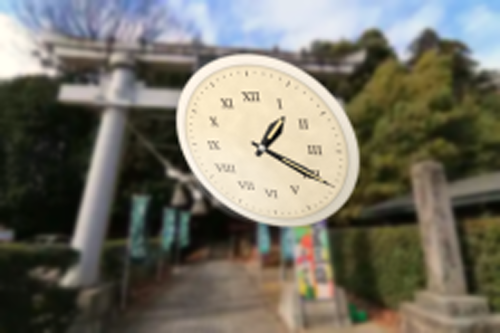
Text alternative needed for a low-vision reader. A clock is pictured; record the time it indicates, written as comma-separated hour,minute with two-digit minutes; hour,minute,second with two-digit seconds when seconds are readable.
1,20
